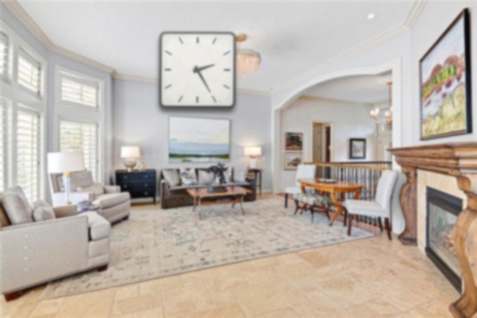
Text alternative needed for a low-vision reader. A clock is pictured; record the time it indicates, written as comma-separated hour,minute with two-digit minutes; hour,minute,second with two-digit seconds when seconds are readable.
2,25
